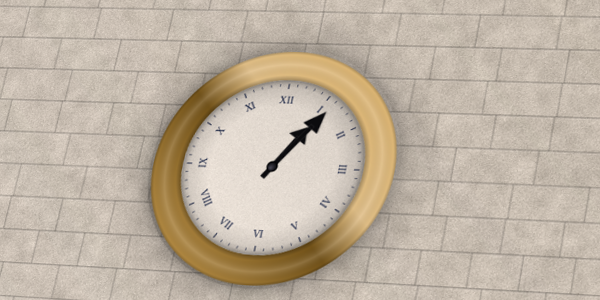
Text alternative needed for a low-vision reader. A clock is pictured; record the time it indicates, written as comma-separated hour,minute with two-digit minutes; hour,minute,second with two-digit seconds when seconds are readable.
1,06
